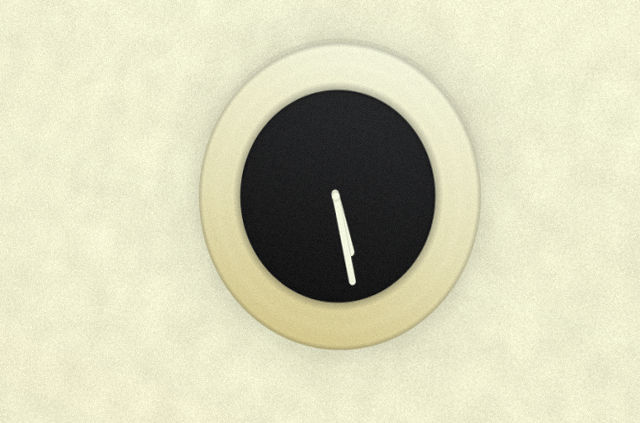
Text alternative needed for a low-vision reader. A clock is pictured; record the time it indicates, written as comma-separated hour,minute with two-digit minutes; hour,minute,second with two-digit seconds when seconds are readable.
5,28
